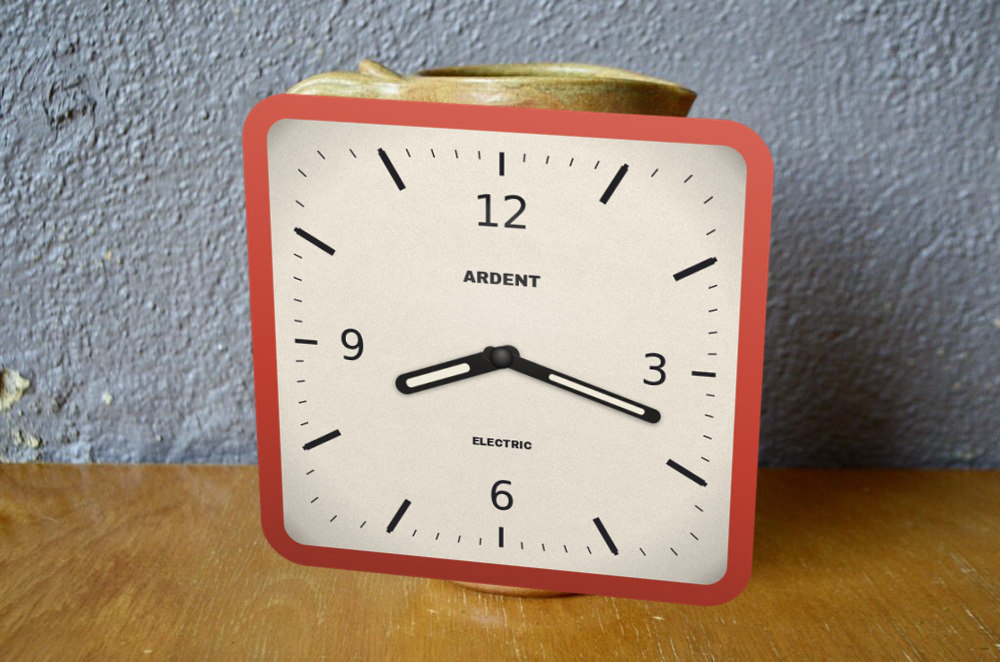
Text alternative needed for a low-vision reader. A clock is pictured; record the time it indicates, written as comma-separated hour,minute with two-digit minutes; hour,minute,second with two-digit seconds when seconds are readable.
8,18
